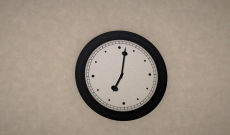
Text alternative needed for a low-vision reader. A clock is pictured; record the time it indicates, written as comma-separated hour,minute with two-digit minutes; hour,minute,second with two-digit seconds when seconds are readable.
7,02
